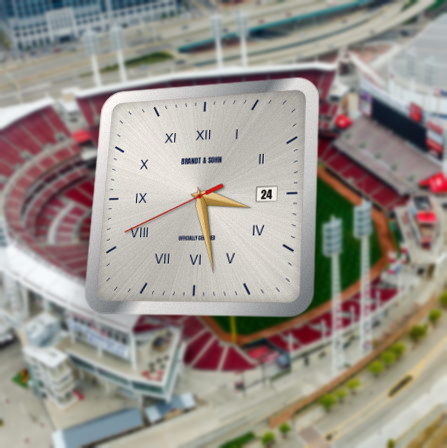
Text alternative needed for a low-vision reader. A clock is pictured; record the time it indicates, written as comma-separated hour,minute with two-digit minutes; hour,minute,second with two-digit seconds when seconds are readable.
3,27,41
